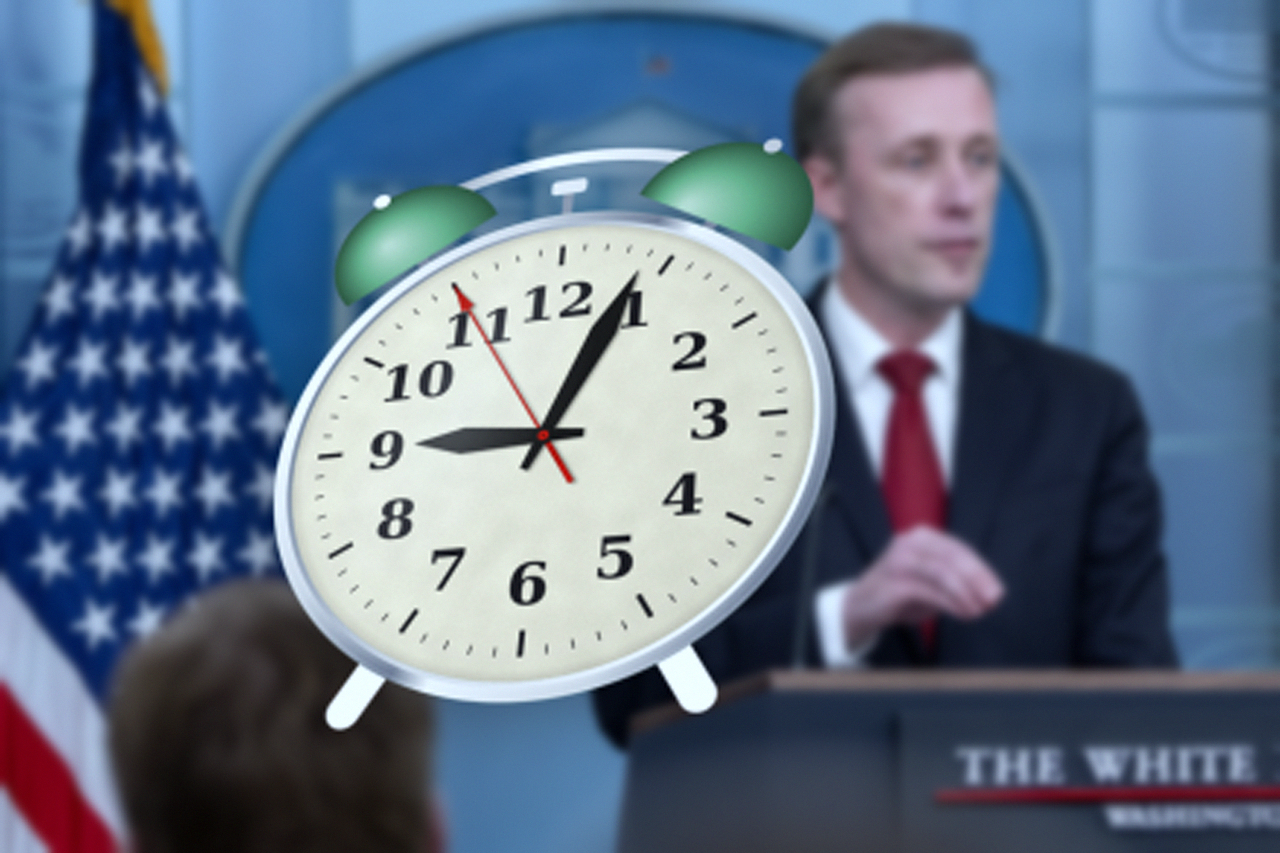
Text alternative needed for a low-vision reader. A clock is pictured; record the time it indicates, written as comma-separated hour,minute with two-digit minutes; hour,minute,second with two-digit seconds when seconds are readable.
9,03,55
